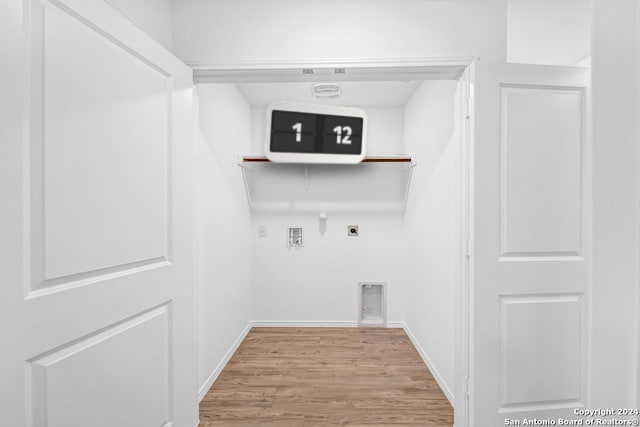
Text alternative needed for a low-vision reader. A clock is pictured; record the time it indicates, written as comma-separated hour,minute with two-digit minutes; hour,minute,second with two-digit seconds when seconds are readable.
1,12
